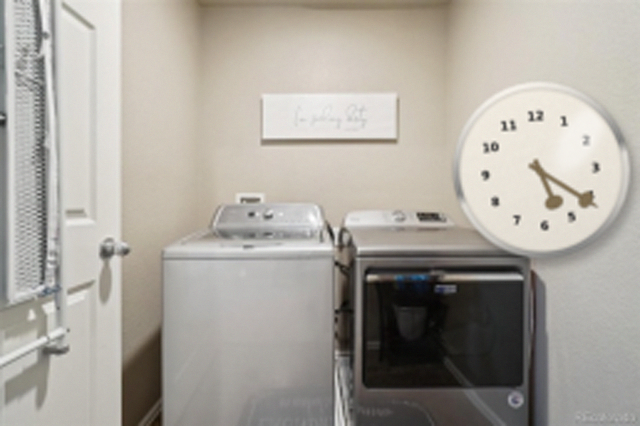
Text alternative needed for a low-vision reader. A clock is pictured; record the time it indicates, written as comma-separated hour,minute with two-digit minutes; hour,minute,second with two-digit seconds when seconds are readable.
5,21
